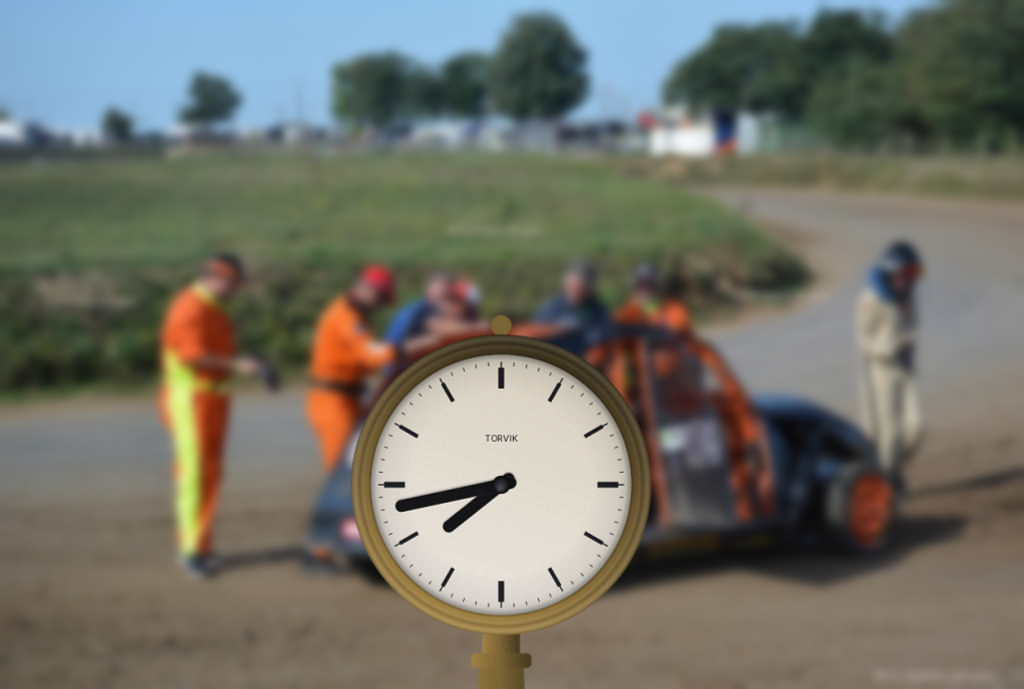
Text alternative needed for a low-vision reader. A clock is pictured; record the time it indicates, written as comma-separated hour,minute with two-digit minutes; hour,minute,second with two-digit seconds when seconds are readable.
7,43
